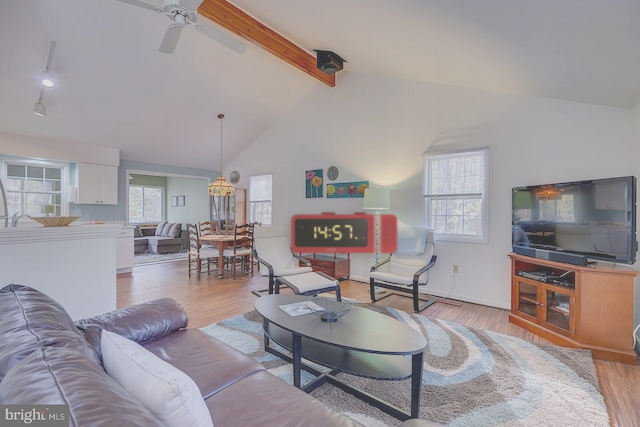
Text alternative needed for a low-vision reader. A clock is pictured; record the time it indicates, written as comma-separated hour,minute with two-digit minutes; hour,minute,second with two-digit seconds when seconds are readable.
14,57
